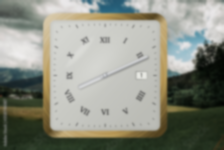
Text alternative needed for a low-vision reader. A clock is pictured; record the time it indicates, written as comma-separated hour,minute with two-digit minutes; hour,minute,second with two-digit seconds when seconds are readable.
8,11
